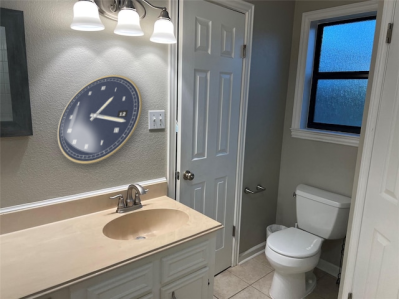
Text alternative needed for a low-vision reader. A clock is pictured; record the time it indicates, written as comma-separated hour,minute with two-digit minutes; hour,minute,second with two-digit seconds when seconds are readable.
1,17
